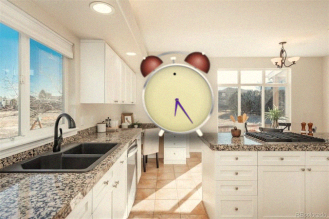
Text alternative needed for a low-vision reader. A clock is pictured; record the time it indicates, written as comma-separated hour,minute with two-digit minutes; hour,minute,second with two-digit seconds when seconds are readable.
6,25
